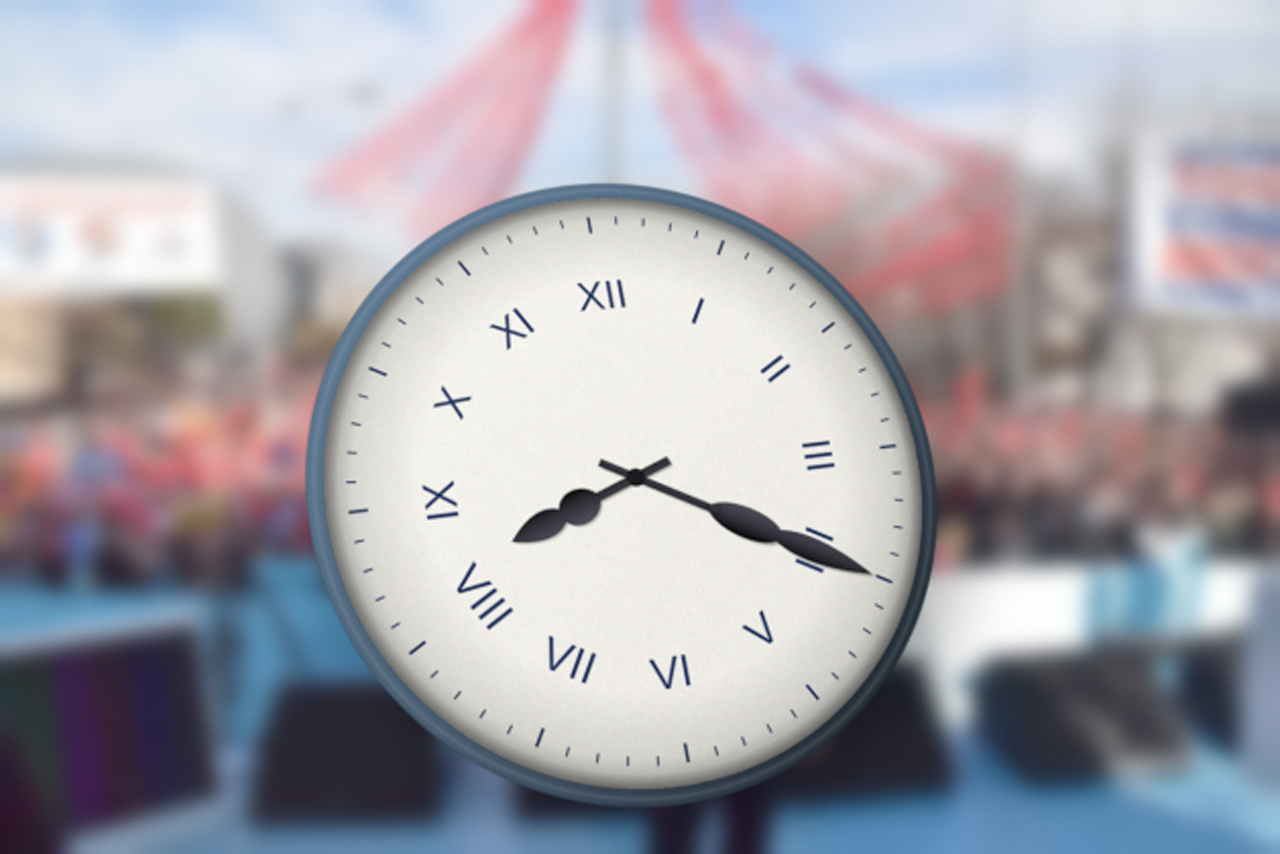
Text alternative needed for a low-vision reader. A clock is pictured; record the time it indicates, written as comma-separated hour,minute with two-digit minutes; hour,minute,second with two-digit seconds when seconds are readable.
8,20
